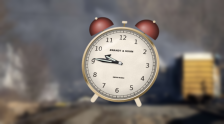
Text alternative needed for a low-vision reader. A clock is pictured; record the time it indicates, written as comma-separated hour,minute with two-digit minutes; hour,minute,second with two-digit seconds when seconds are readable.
9,46
